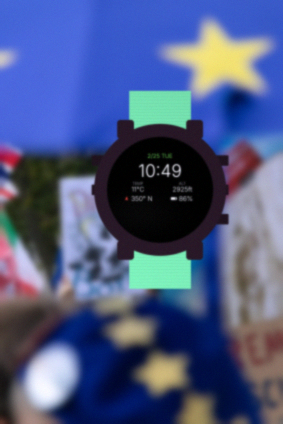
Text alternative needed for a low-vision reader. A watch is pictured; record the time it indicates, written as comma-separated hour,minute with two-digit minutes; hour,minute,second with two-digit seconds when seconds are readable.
10,49
